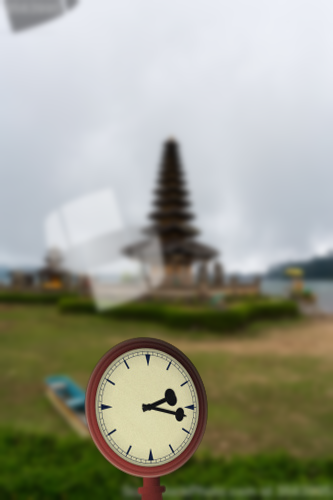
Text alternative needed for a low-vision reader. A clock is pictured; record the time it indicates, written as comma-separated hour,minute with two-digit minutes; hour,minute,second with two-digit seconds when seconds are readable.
2,17
